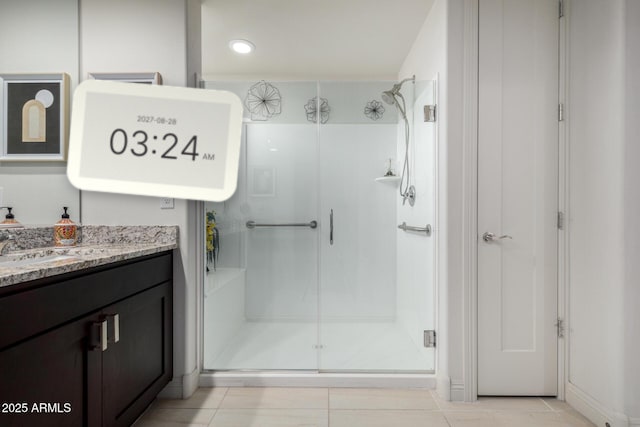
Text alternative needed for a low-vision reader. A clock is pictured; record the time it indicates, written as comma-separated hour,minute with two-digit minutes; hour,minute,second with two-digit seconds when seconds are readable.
3,24
